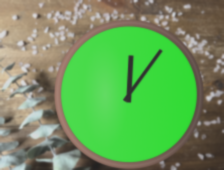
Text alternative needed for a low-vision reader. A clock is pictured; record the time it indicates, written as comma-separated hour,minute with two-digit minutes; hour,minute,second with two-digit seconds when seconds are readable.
12,06
